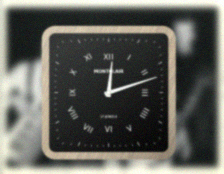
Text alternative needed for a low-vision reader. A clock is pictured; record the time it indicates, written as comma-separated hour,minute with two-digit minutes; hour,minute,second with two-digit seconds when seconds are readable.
12,12
